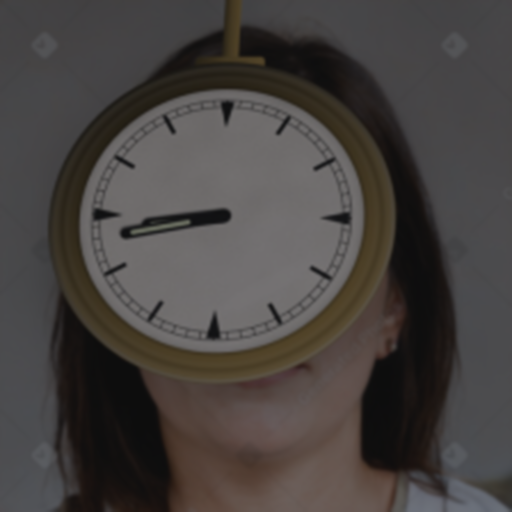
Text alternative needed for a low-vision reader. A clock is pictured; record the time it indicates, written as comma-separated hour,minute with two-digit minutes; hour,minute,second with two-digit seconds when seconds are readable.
8,43
